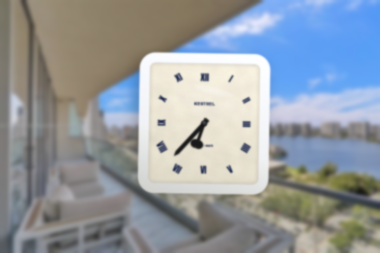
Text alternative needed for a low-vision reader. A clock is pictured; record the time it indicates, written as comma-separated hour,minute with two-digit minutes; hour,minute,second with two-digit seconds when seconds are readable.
6,37
